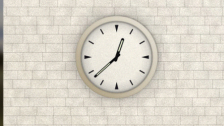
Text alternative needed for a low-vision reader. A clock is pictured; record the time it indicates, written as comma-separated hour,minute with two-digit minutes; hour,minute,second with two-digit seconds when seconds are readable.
12,38
